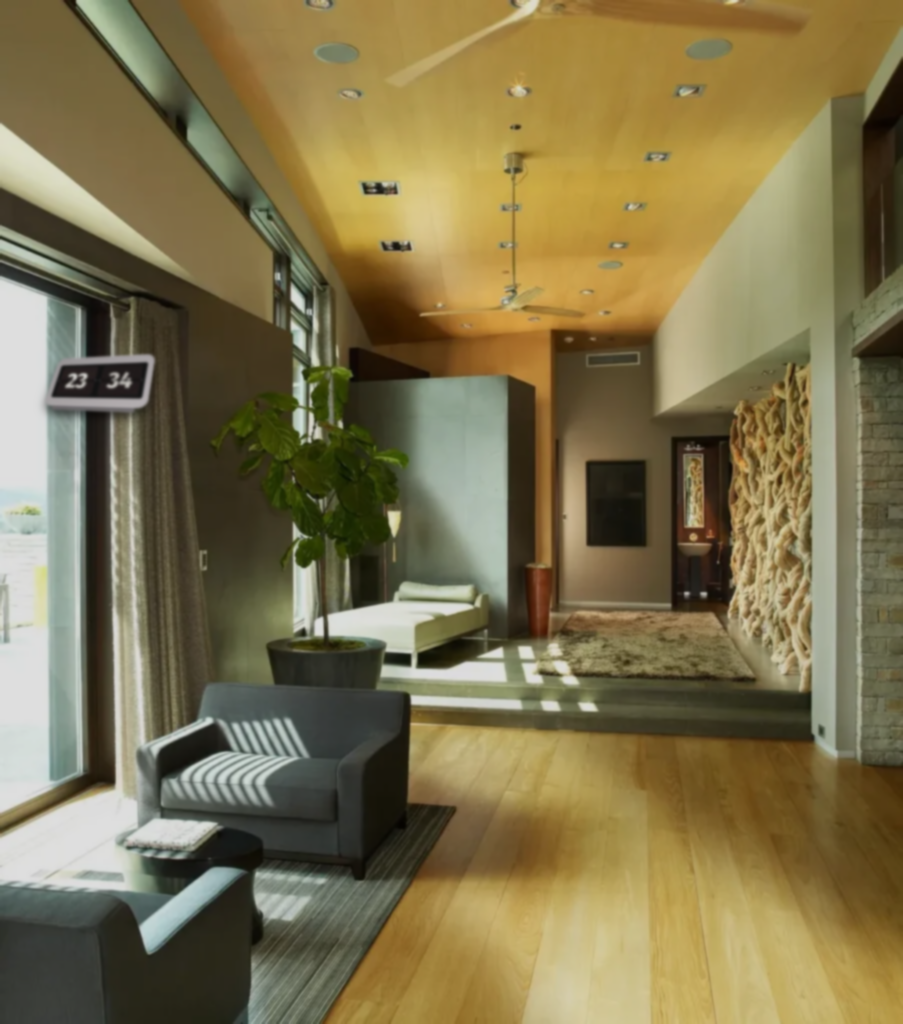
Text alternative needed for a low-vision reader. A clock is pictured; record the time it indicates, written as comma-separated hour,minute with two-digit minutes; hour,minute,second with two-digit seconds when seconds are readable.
23,34
